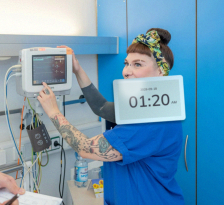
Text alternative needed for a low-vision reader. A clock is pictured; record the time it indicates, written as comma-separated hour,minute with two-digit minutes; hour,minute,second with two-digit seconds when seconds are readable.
1,20
